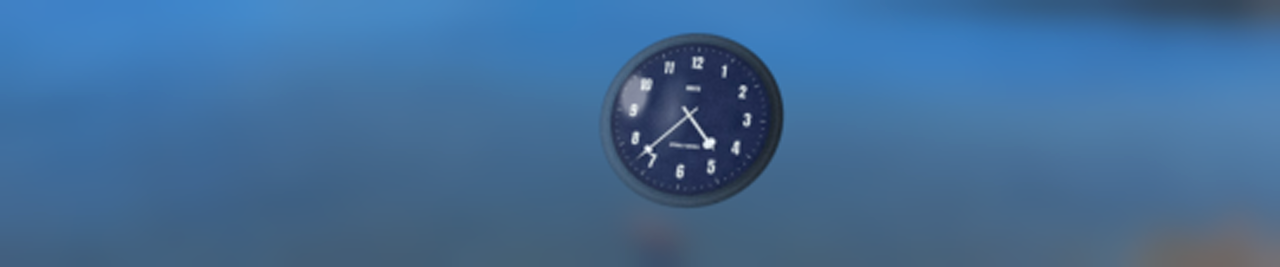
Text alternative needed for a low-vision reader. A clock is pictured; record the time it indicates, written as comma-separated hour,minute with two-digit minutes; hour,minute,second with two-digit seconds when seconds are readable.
4,37
